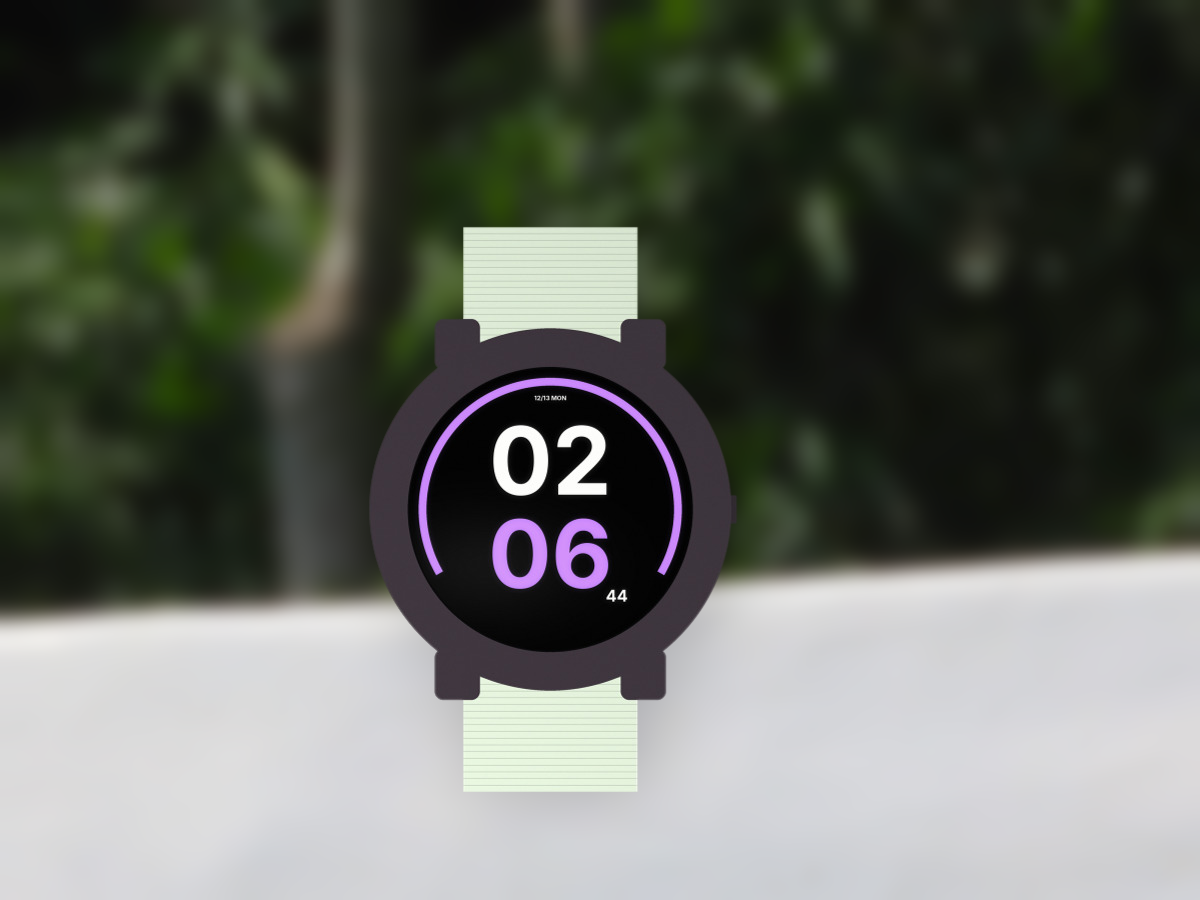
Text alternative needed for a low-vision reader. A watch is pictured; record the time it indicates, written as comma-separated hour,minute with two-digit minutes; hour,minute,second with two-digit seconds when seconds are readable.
2,06,44
